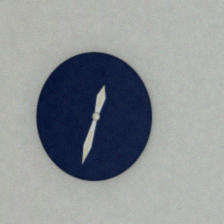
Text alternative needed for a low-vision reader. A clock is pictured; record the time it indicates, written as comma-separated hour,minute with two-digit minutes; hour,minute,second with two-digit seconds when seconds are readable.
12,33
